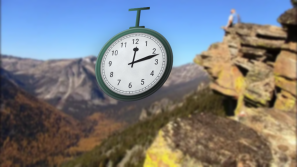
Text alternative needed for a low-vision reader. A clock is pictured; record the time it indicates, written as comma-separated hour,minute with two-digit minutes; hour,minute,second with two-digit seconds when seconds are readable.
12,12
